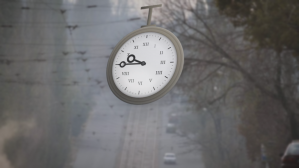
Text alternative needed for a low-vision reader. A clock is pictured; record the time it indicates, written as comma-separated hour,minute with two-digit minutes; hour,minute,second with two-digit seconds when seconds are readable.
9,45
